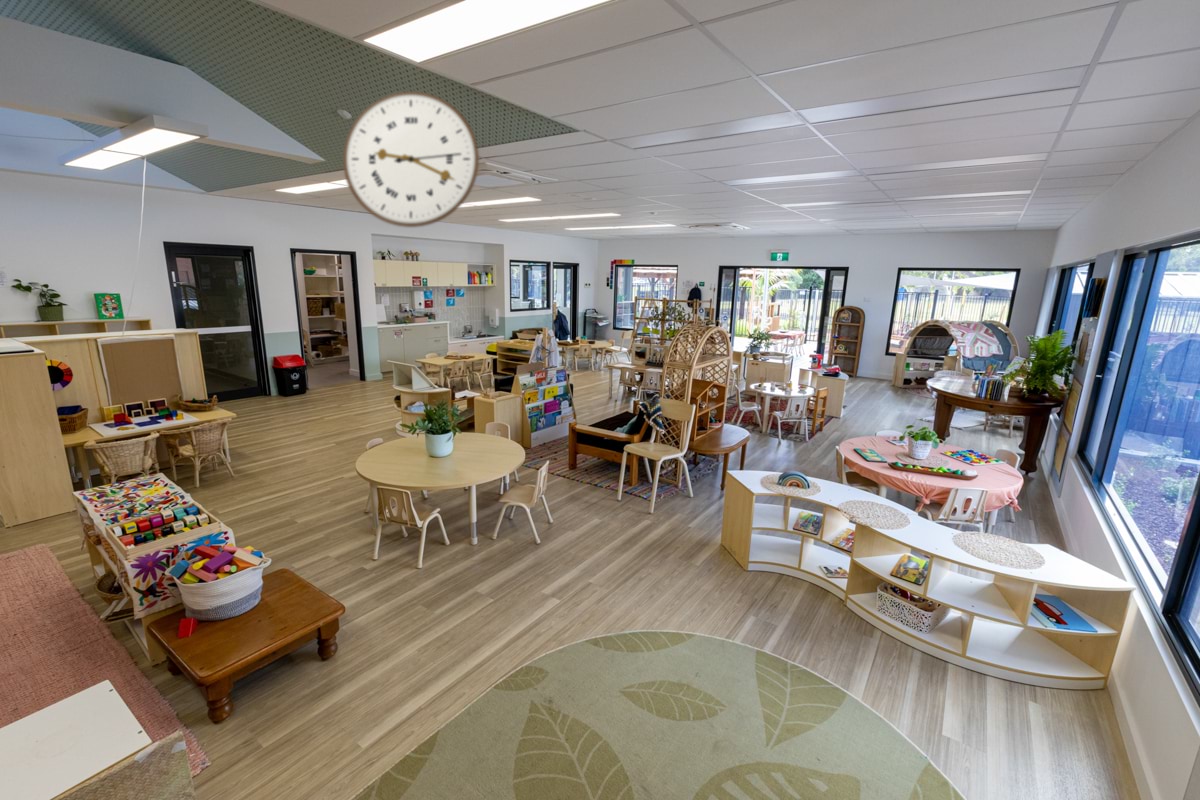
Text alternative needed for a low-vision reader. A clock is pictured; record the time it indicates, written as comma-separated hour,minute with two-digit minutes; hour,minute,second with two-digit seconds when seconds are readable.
9,19,14
